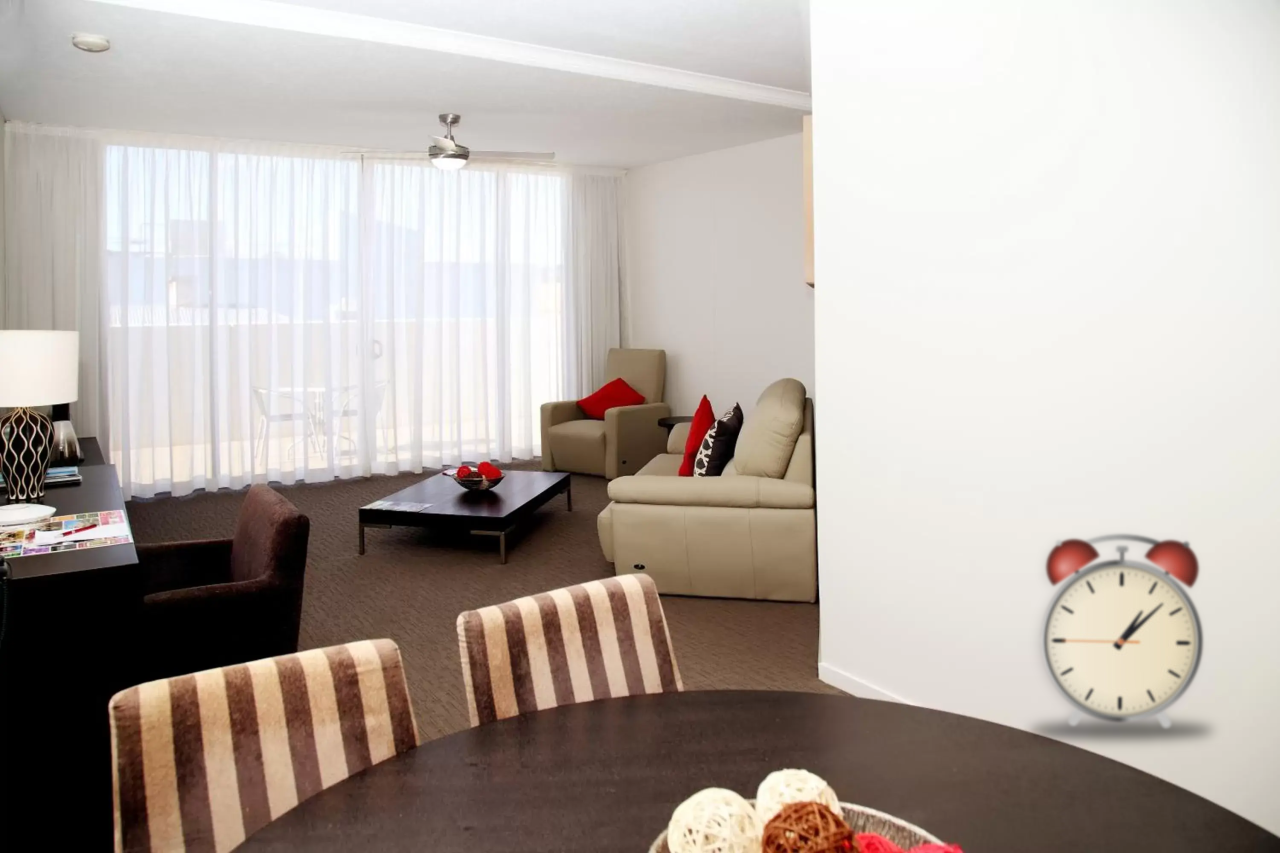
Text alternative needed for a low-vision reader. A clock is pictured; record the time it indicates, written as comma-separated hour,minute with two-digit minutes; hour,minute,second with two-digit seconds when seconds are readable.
1,07,45
